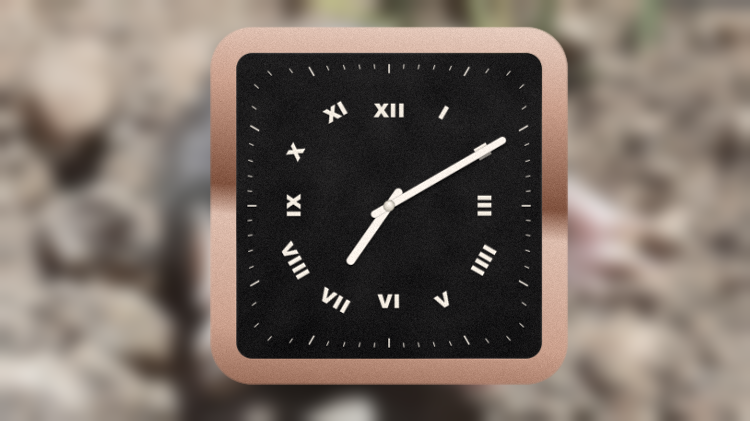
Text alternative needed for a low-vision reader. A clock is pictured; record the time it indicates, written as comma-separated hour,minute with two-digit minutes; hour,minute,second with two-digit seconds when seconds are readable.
7,10
